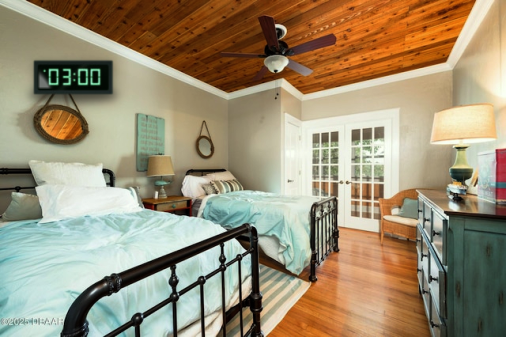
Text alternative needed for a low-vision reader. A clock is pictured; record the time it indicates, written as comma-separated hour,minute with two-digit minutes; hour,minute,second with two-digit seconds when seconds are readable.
3,00
